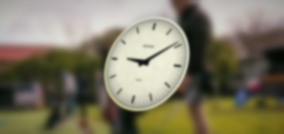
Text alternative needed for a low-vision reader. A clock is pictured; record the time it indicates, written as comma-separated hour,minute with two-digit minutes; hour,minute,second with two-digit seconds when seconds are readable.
9,09
